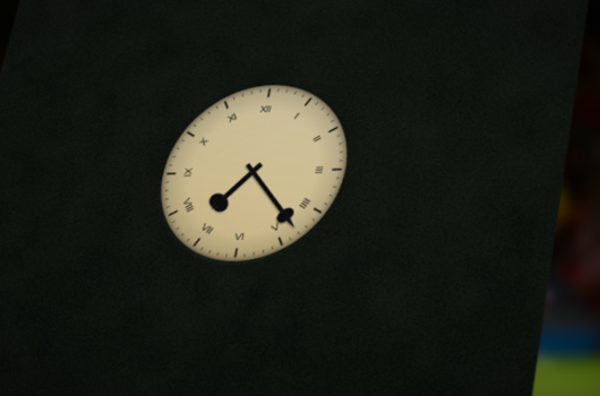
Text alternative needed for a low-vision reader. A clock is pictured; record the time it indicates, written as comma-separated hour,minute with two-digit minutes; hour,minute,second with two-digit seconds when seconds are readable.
7,23
